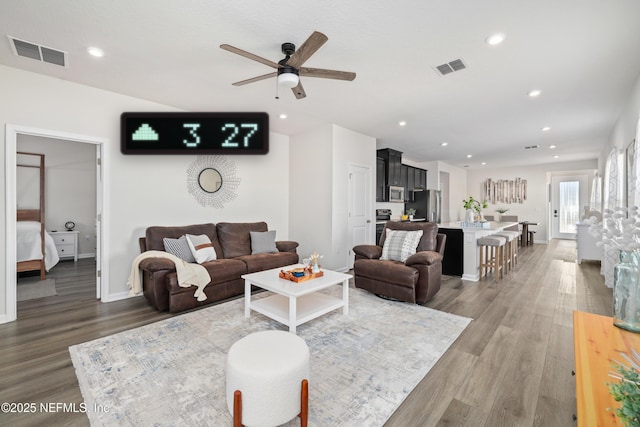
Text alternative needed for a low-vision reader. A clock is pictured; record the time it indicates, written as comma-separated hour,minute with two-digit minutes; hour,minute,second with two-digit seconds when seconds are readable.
3,27
